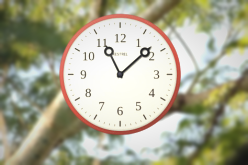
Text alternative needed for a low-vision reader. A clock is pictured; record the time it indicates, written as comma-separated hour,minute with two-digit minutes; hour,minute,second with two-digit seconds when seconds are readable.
11,08
